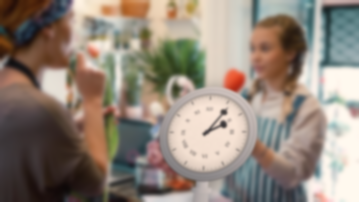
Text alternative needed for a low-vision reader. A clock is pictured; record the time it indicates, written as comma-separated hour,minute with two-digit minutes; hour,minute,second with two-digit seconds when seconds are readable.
2,06
